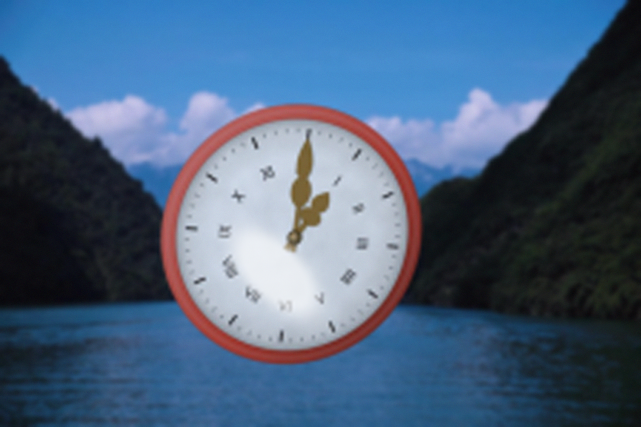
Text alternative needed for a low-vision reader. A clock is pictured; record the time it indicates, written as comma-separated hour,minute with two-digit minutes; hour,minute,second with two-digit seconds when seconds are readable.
1,00
